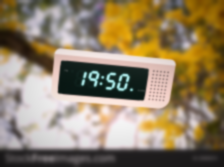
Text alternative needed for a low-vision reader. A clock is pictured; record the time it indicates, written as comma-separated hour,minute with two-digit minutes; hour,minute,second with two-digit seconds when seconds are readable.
19,50
